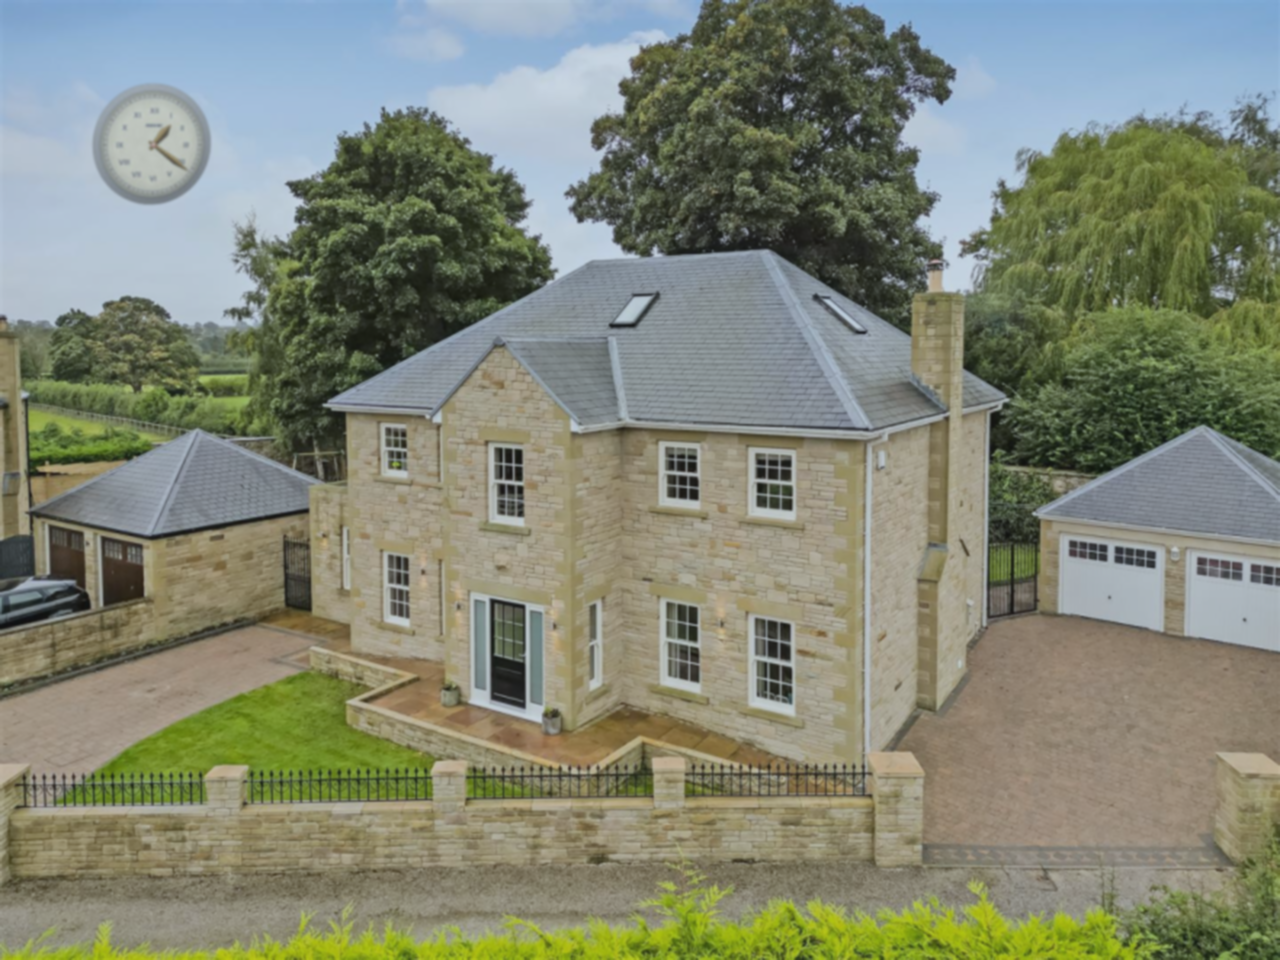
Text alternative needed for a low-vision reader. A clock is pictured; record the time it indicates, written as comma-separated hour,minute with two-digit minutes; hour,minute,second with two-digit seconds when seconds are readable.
1,21
